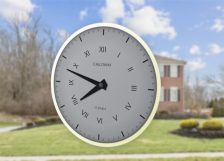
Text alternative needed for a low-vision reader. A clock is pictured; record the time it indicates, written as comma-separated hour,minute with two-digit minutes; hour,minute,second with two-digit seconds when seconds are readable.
7,48
